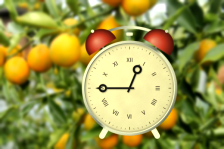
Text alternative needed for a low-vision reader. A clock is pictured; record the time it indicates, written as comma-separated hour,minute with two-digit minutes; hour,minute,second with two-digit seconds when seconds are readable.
12,45
